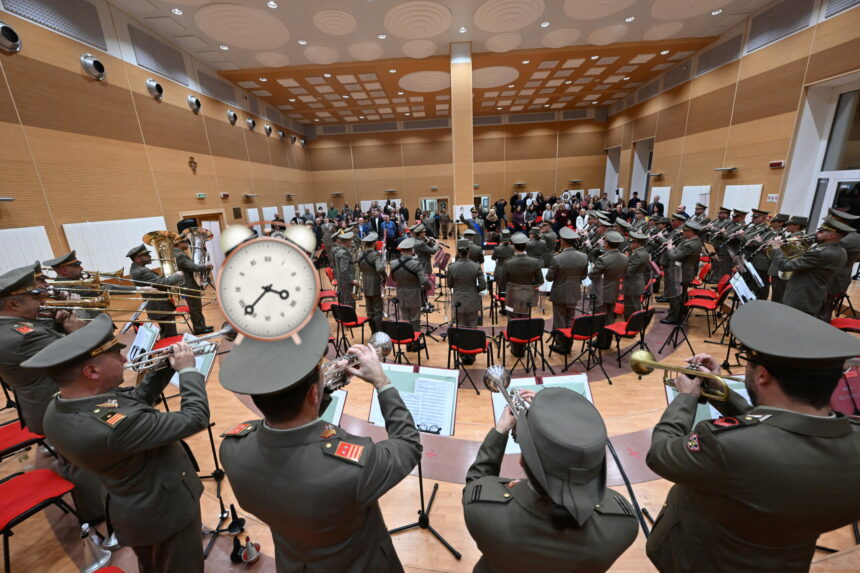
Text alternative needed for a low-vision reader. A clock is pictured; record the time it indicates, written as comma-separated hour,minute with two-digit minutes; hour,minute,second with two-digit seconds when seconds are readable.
3,37
